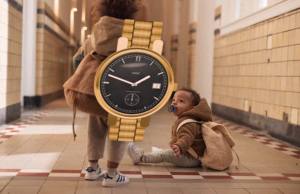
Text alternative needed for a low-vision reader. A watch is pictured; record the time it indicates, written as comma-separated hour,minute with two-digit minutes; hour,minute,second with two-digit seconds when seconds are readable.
1,48
